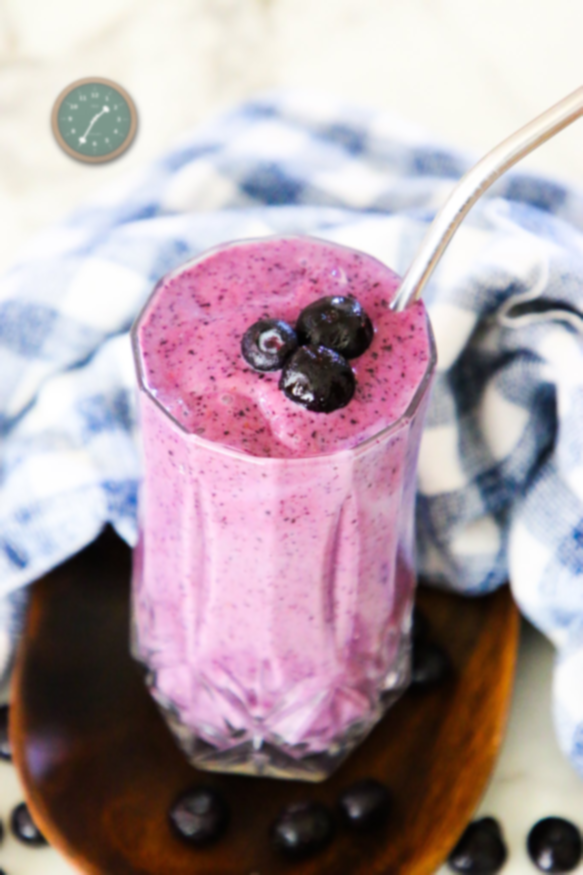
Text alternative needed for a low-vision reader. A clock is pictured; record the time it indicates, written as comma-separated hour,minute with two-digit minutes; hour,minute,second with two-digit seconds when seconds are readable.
1,35
